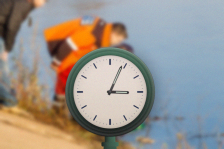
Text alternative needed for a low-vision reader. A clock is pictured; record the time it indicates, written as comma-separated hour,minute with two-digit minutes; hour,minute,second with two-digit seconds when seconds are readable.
3,04
